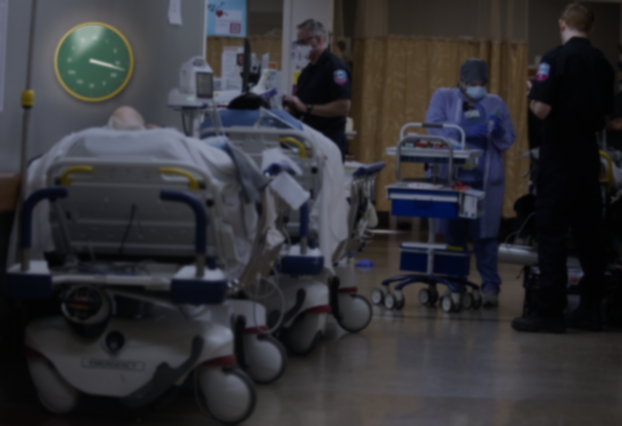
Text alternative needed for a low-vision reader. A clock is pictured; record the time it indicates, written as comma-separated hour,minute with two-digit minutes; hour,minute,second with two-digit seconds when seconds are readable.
3,17
